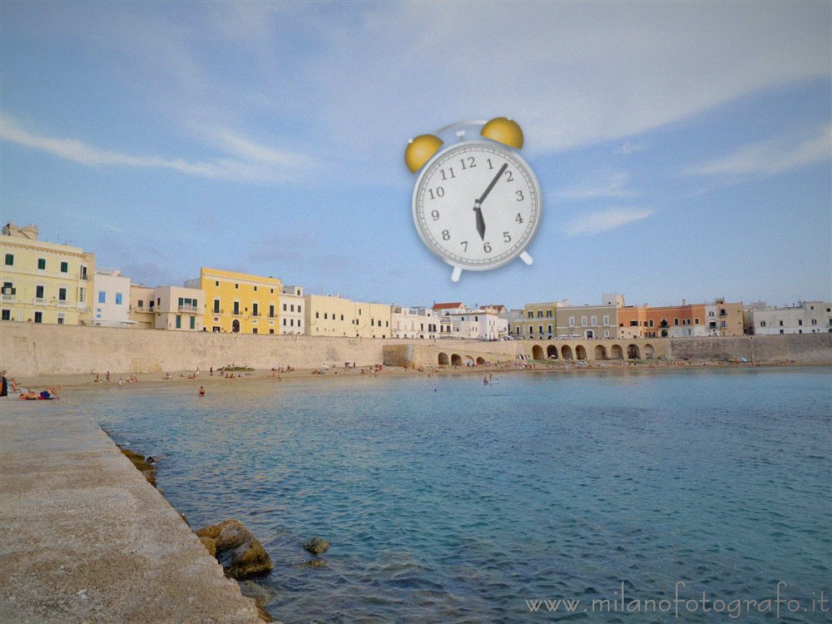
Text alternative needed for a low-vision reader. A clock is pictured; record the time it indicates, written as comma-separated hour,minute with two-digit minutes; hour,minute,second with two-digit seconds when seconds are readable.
6,08
